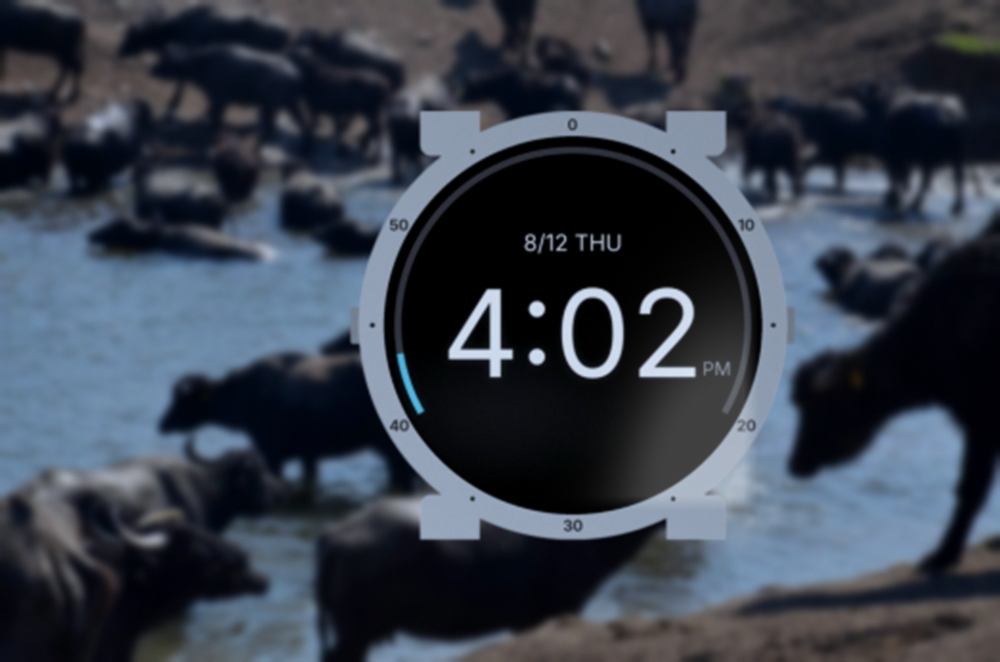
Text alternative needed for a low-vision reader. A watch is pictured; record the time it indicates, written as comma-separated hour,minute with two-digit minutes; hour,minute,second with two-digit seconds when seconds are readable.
4,02
